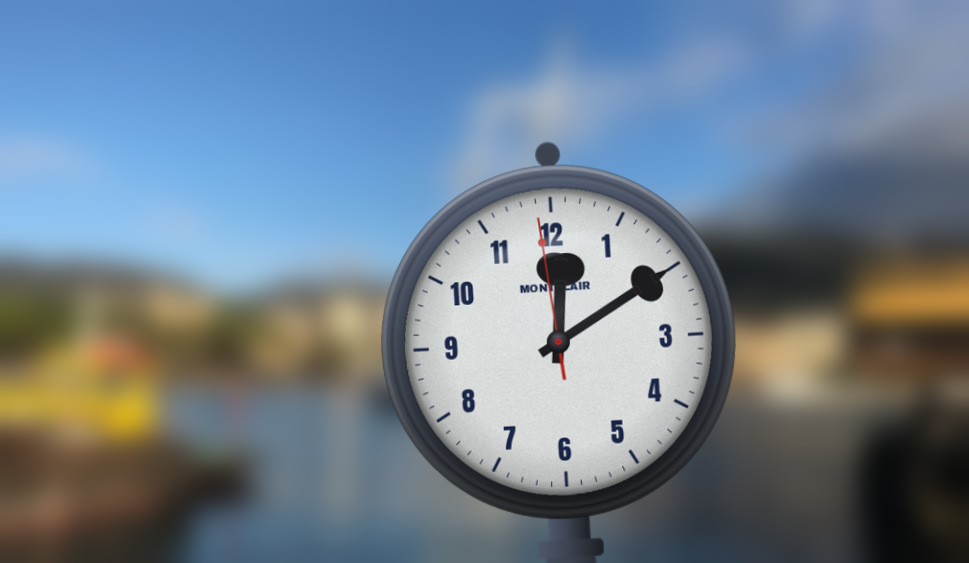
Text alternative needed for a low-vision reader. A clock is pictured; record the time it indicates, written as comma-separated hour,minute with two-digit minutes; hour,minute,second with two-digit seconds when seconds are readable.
12,09,59
